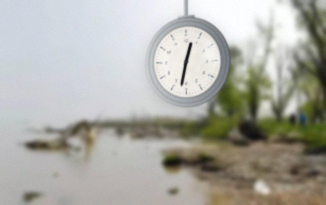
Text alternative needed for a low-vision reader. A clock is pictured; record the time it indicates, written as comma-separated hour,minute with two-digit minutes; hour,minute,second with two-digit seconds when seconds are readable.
12,32
